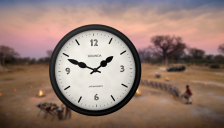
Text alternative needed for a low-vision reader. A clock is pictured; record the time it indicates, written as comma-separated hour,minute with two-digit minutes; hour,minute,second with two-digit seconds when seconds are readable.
1,49
